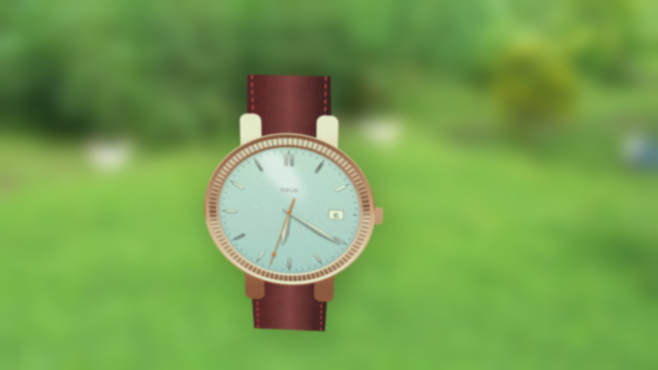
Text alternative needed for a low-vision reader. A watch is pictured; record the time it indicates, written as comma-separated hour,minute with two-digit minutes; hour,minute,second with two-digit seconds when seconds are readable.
6,20,33
